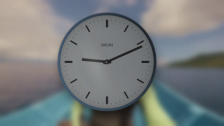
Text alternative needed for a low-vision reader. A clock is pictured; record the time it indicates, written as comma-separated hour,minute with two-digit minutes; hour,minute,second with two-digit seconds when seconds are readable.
9,11
